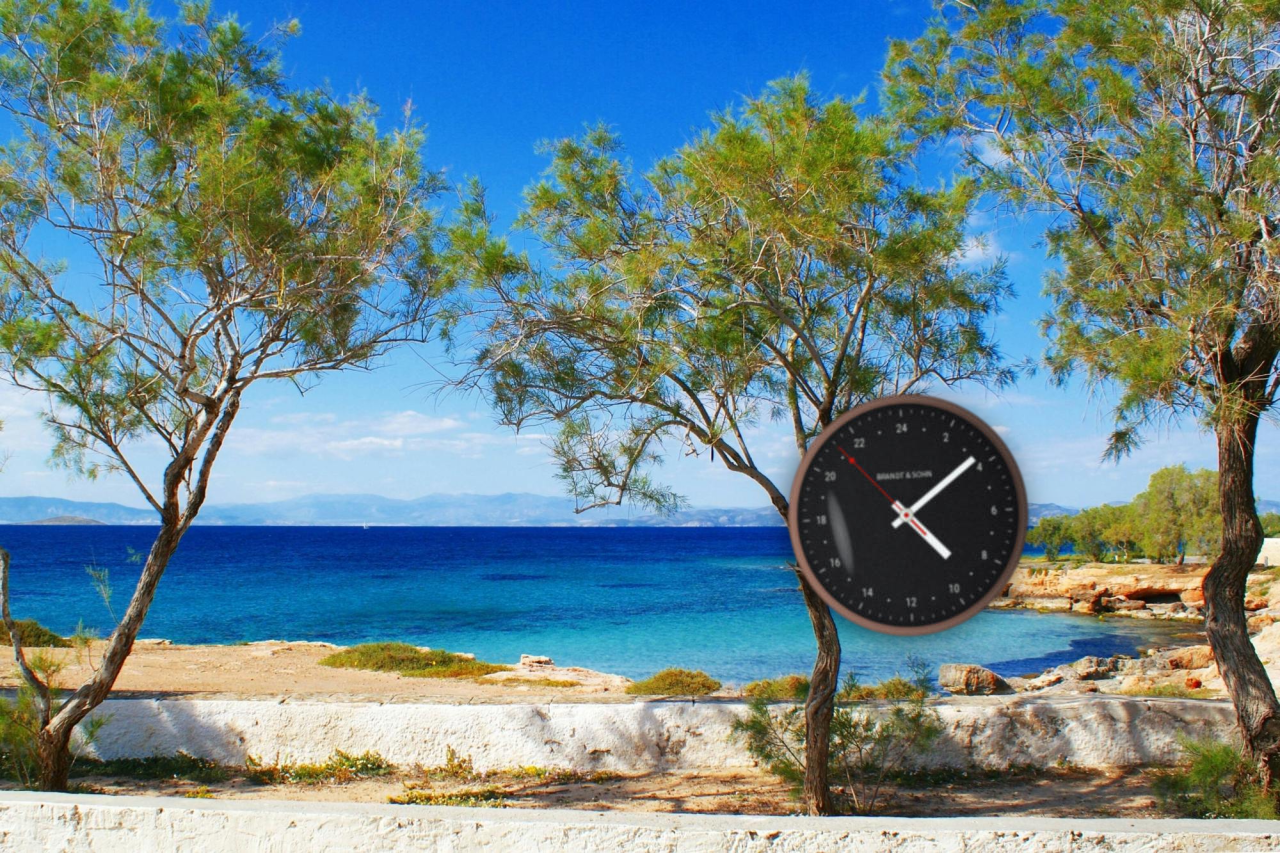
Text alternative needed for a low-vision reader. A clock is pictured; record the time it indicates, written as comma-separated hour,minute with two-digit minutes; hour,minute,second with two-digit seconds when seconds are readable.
9,08,53
